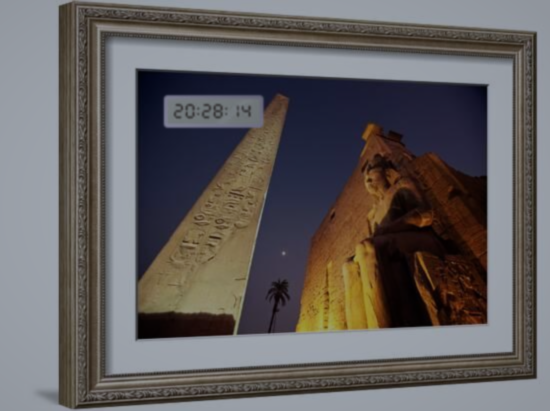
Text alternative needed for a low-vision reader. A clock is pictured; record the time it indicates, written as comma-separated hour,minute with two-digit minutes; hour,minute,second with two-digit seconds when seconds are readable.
20,28,14
